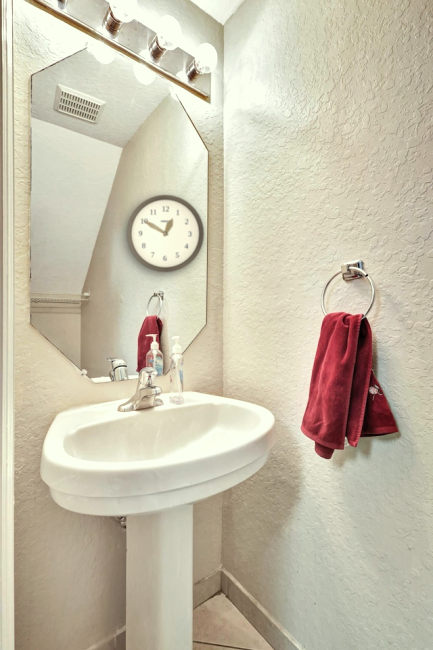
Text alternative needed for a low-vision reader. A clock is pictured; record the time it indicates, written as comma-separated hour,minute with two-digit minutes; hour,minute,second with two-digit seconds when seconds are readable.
12,50
